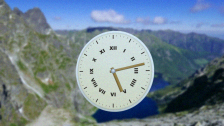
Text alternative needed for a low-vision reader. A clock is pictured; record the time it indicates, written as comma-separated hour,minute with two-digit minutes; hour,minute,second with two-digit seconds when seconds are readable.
5,13
